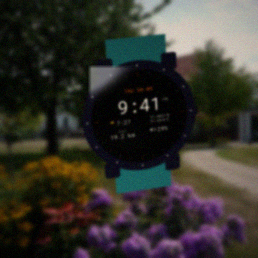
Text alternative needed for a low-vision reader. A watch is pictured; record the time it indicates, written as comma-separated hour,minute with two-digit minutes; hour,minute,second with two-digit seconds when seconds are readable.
9,41
